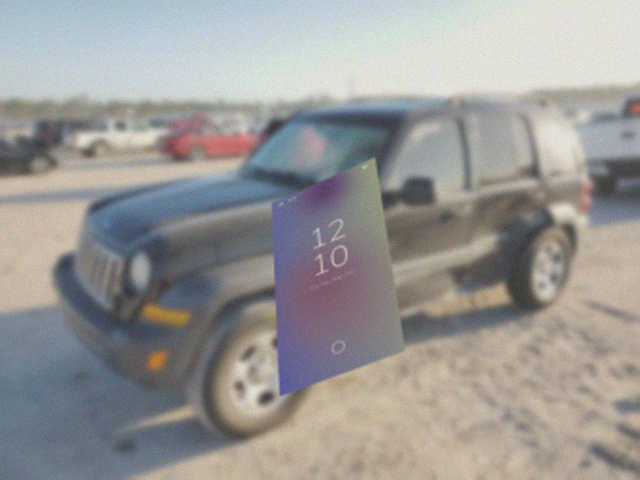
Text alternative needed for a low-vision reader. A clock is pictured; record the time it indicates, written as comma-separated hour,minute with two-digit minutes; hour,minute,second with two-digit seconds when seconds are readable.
12,10
